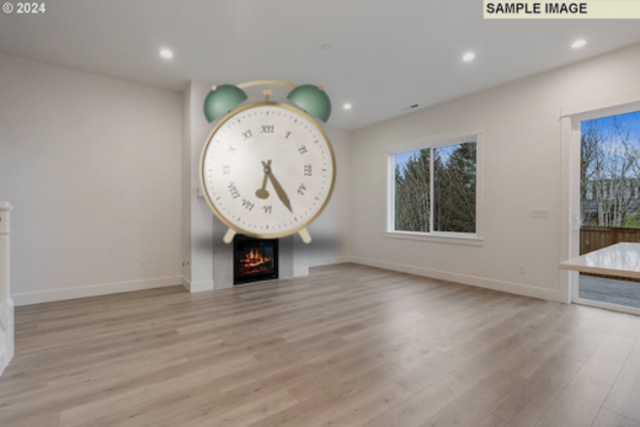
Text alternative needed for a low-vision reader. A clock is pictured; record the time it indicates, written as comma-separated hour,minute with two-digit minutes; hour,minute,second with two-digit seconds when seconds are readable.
6,25
